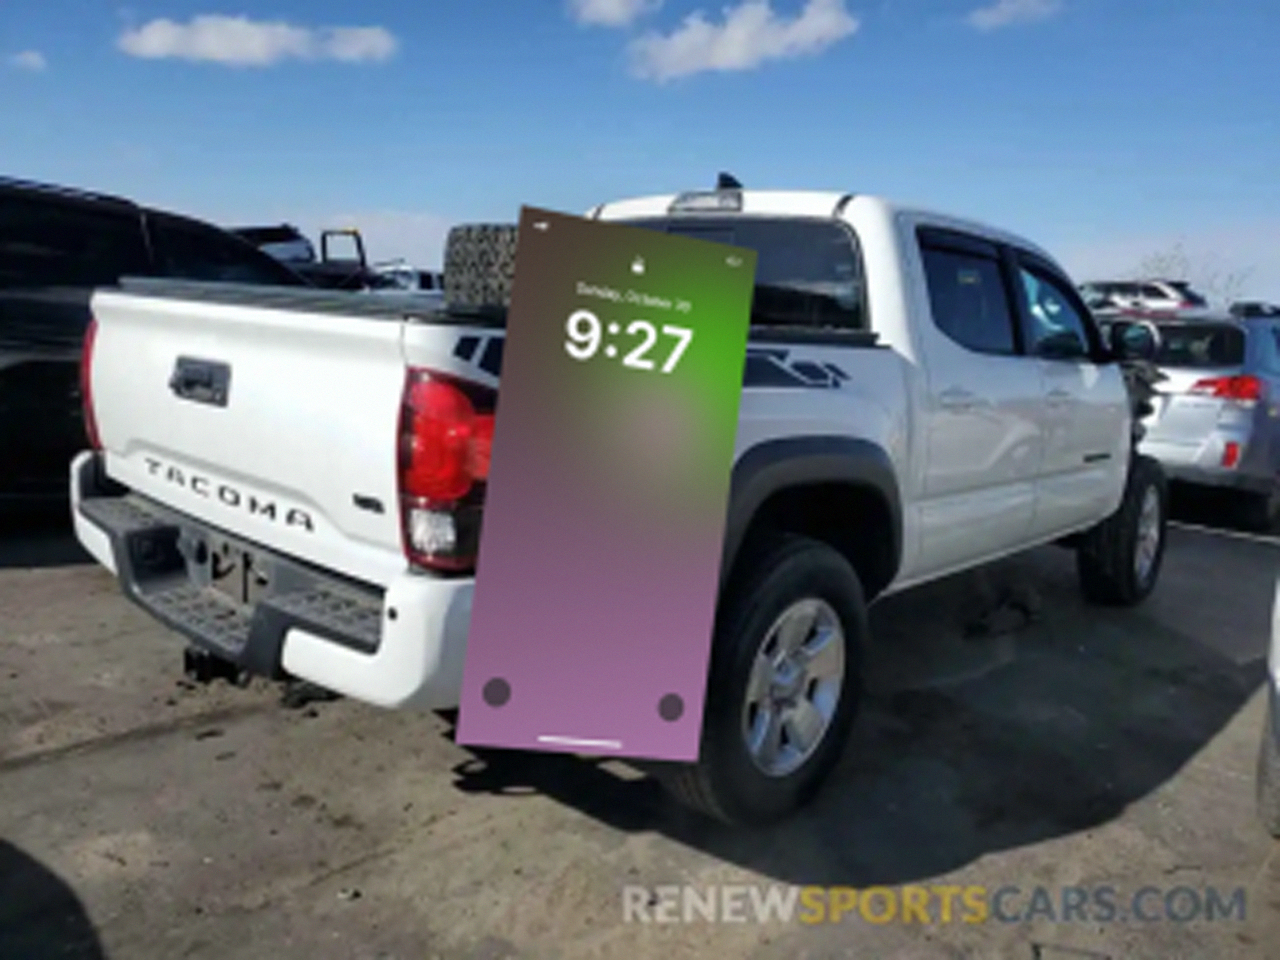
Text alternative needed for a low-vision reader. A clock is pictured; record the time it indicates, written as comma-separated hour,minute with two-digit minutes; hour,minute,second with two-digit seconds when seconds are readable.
9,27
